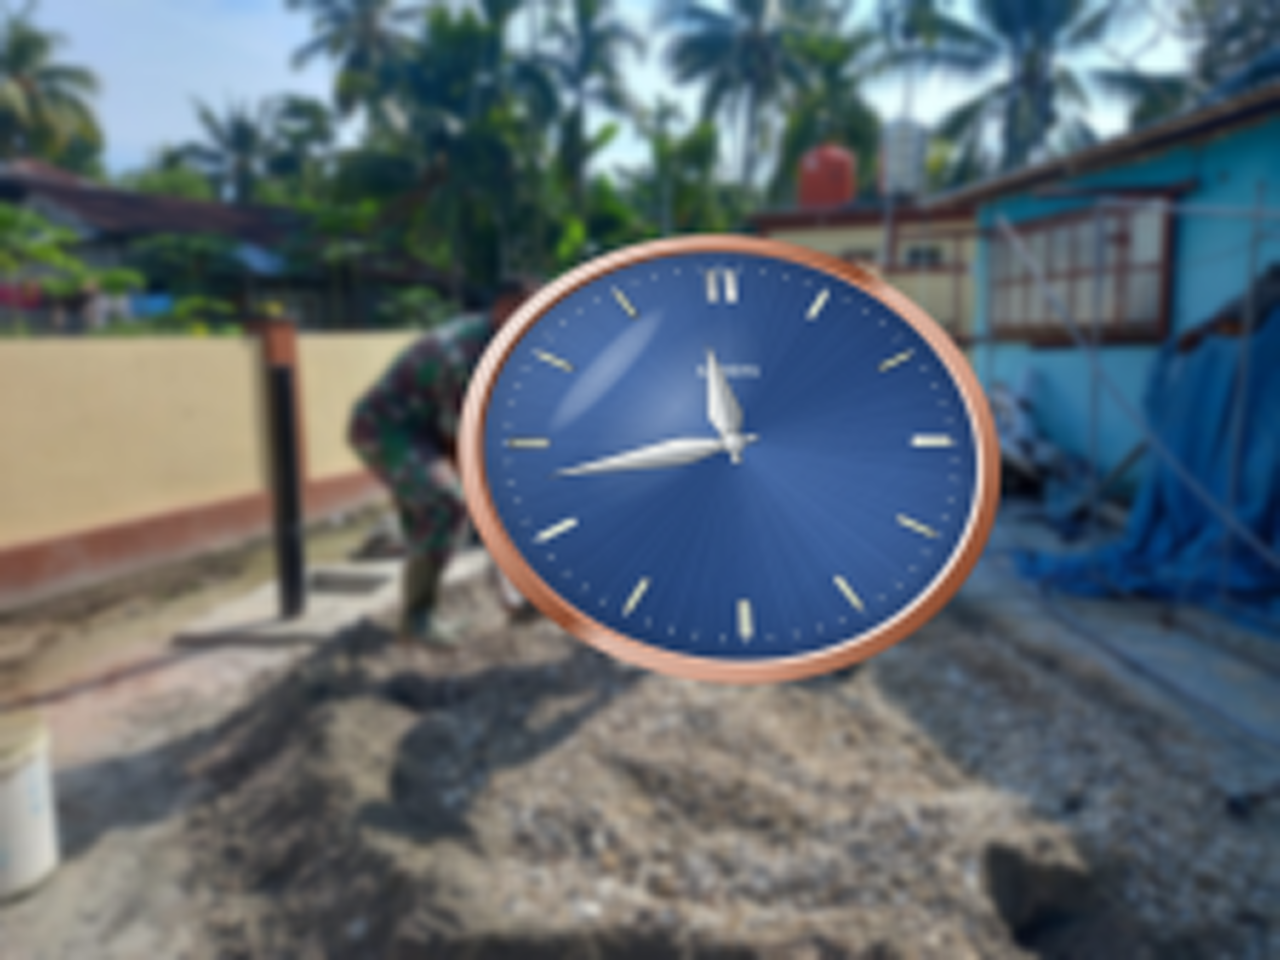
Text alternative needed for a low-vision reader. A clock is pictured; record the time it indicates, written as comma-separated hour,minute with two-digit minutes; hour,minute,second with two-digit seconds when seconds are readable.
11,43
